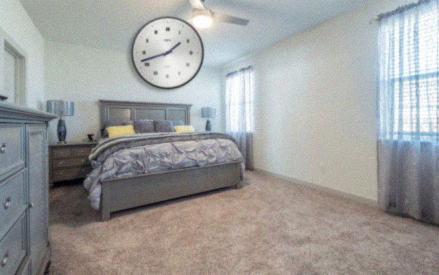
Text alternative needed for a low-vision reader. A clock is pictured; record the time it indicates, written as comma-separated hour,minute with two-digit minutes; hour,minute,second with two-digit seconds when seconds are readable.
1,42
